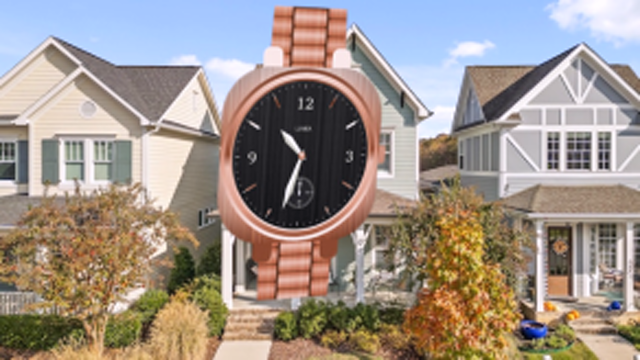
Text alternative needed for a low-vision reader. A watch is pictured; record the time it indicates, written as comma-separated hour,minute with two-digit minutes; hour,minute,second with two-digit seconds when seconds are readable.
10,33
